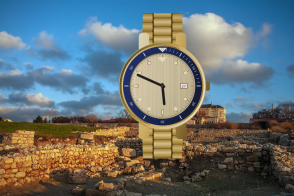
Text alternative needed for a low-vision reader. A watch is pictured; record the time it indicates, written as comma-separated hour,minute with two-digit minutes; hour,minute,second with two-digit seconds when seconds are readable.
5,49
